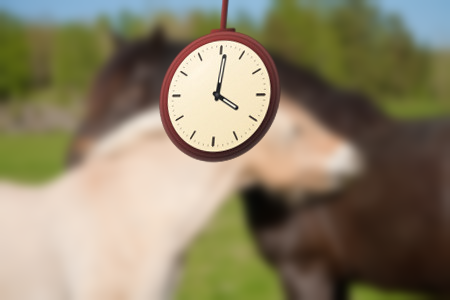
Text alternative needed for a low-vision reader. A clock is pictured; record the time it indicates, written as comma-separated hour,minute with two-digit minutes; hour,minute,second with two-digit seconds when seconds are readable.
4,01
